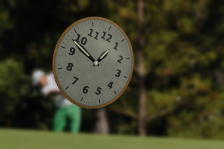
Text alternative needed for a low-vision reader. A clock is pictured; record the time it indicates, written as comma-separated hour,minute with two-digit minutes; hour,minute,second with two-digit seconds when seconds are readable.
12,48
